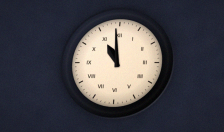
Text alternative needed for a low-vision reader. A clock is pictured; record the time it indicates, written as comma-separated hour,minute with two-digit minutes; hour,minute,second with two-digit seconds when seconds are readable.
10,59
